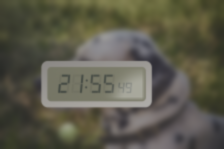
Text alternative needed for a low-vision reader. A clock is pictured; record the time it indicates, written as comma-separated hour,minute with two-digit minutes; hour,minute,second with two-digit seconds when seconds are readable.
21,55,49
